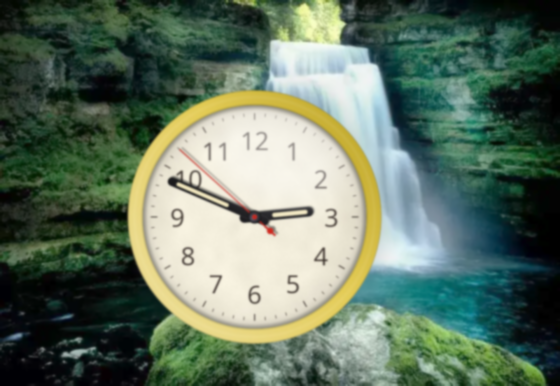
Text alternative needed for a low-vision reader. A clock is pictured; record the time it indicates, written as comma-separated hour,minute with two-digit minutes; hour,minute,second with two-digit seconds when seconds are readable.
2,48,52
